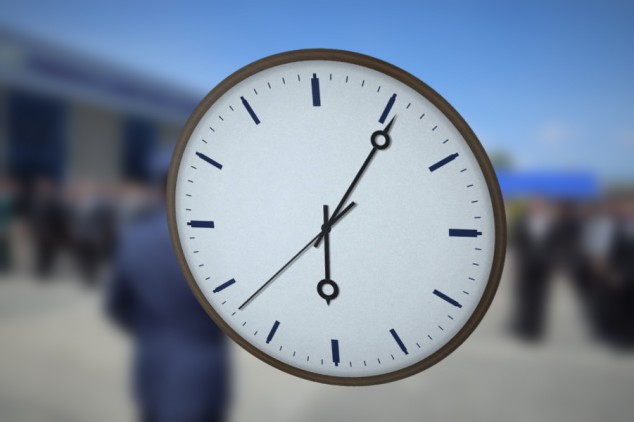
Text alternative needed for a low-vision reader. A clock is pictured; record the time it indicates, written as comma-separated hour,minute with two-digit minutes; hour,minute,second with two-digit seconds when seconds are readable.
6,05,38
